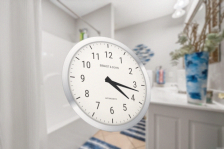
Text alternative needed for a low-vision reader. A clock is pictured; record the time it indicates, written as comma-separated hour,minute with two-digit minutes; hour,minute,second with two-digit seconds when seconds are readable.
4,17
